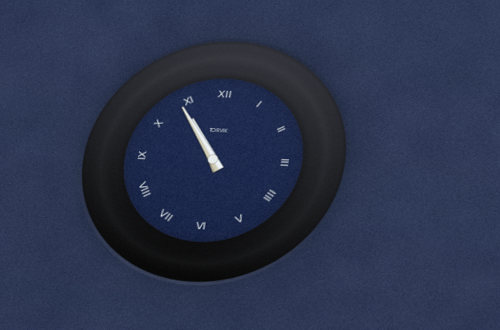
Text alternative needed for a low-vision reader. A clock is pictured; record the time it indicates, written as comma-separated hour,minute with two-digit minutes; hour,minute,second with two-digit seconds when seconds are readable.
10,54
